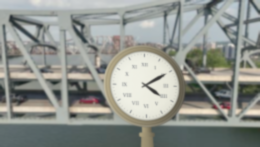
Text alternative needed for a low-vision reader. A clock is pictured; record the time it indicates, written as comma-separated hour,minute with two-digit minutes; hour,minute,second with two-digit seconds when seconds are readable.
4,10
